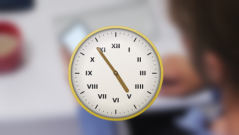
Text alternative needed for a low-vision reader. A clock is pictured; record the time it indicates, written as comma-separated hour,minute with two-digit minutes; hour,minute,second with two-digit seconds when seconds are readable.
4,54
